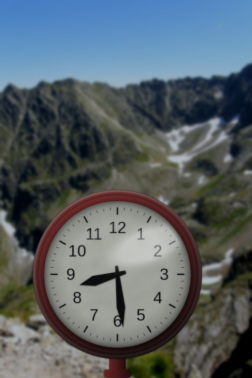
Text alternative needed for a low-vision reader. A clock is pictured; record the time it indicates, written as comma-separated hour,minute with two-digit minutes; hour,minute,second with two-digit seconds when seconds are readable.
8,29
